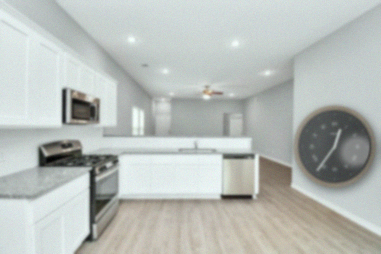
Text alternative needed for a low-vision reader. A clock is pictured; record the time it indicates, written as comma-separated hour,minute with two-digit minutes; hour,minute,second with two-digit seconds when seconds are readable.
12,36
